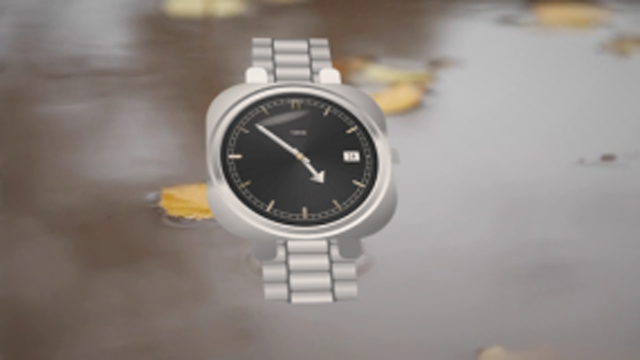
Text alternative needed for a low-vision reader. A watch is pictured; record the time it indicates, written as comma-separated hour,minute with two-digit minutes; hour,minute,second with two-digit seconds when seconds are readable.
4,52
